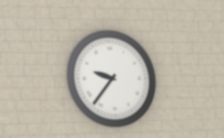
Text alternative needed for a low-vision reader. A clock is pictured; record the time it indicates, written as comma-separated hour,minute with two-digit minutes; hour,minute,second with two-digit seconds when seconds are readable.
9,37
